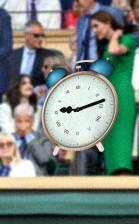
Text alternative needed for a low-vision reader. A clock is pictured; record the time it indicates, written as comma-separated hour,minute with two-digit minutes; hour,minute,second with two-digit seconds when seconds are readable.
9,13
